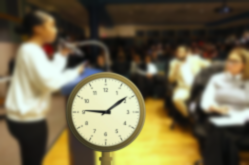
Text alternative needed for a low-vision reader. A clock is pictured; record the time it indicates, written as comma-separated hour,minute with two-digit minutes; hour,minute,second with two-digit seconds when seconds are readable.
9,09
